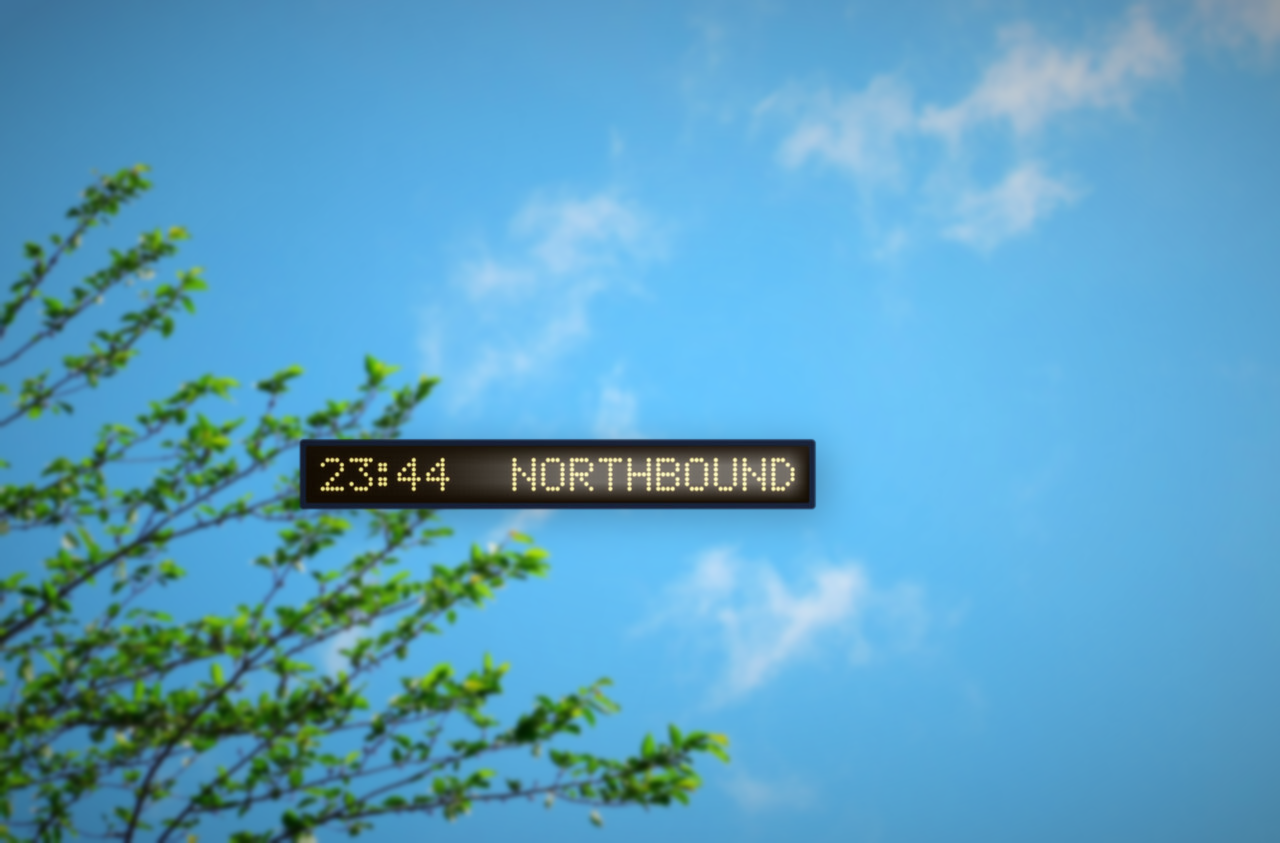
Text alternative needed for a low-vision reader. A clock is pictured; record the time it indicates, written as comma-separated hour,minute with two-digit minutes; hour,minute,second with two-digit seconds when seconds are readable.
23,44
